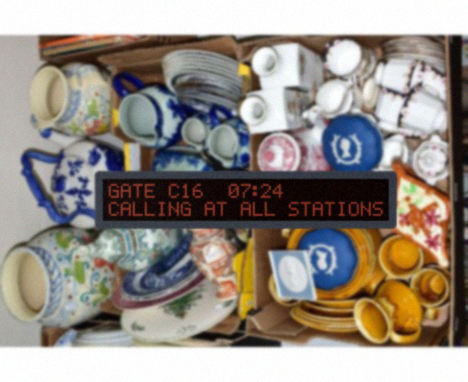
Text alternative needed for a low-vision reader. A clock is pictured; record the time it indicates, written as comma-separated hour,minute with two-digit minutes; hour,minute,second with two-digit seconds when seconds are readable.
7,24
